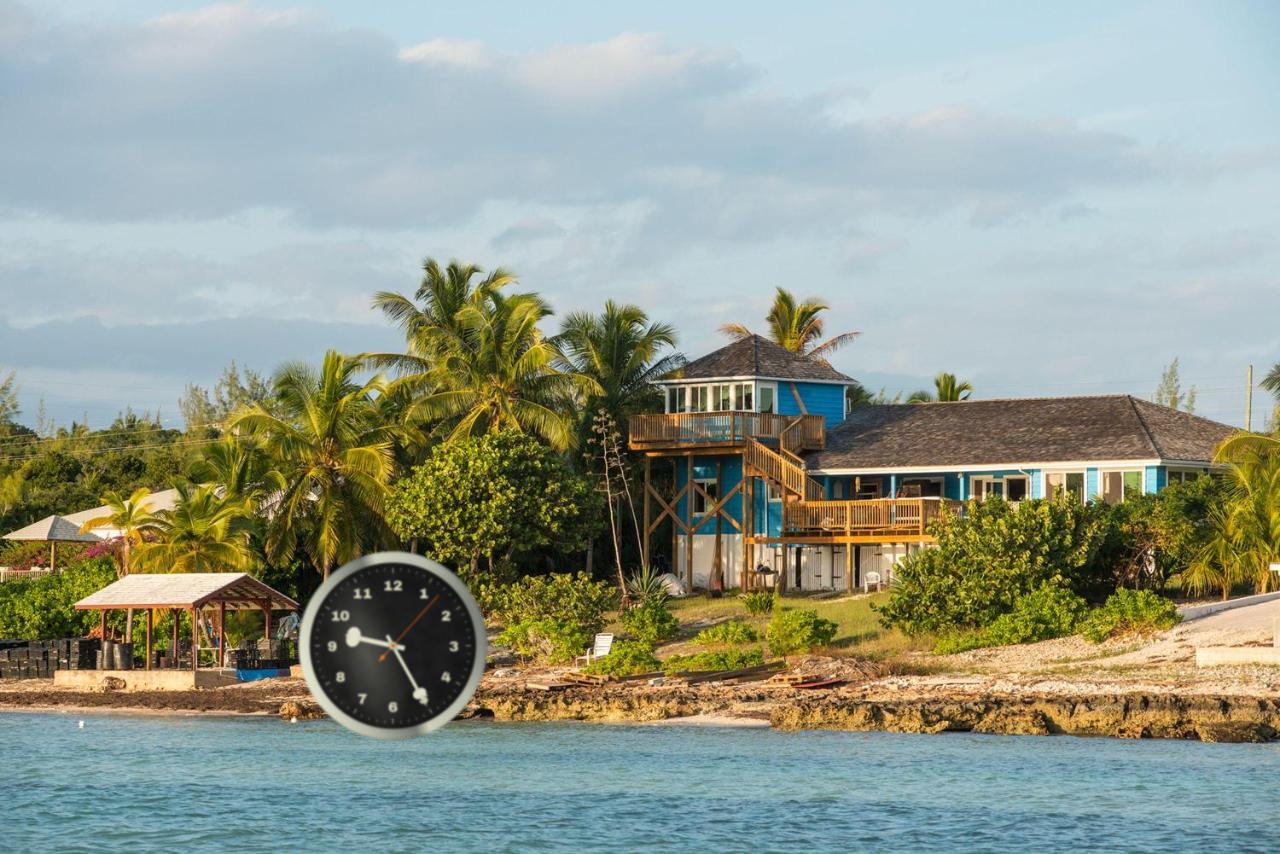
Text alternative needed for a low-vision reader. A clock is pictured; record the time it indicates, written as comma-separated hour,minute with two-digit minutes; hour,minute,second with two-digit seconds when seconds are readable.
9,25,07
